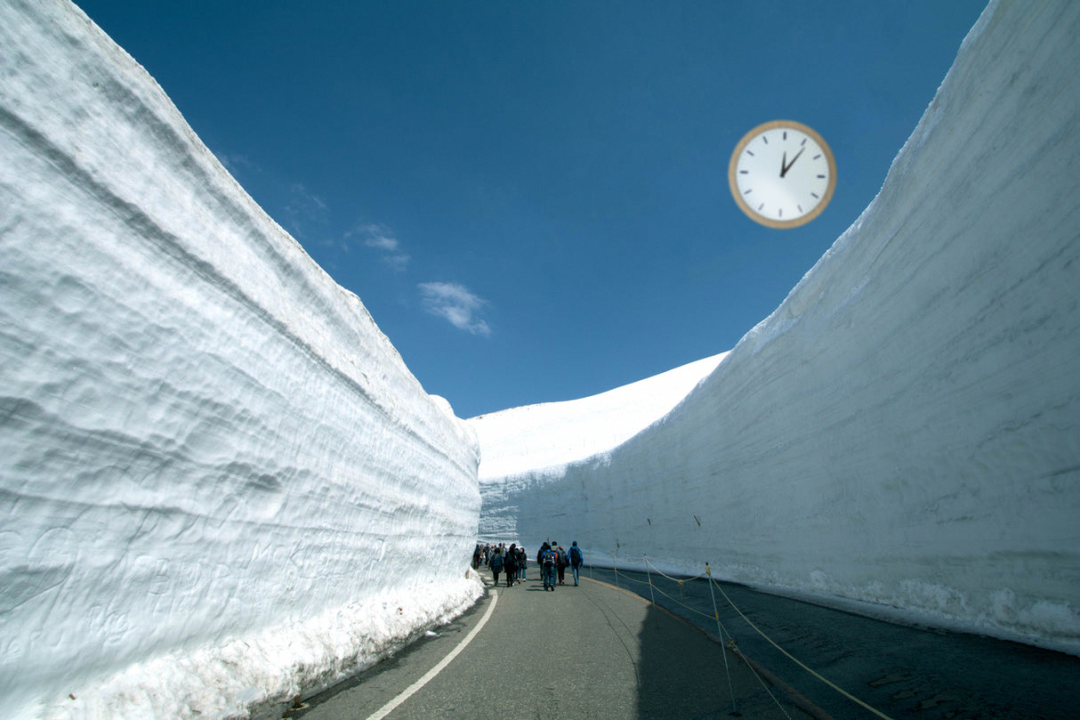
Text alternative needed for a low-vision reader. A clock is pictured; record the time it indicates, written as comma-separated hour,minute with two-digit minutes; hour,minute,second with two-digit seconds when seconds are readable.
12,06
